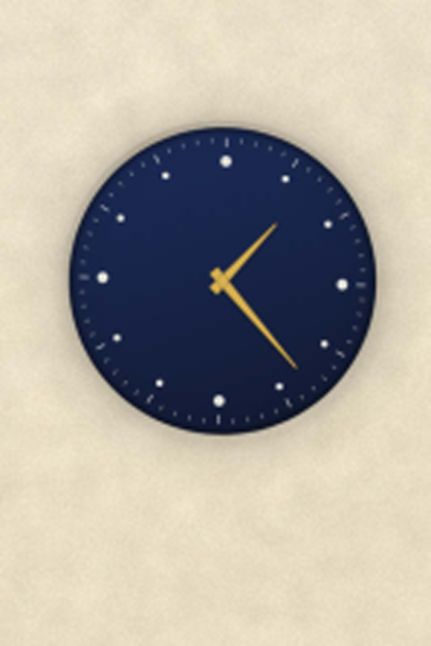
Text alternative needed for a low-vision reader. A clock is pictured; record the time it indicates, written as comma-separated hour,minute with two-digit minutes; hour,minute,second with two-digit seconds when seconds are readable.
1,23
